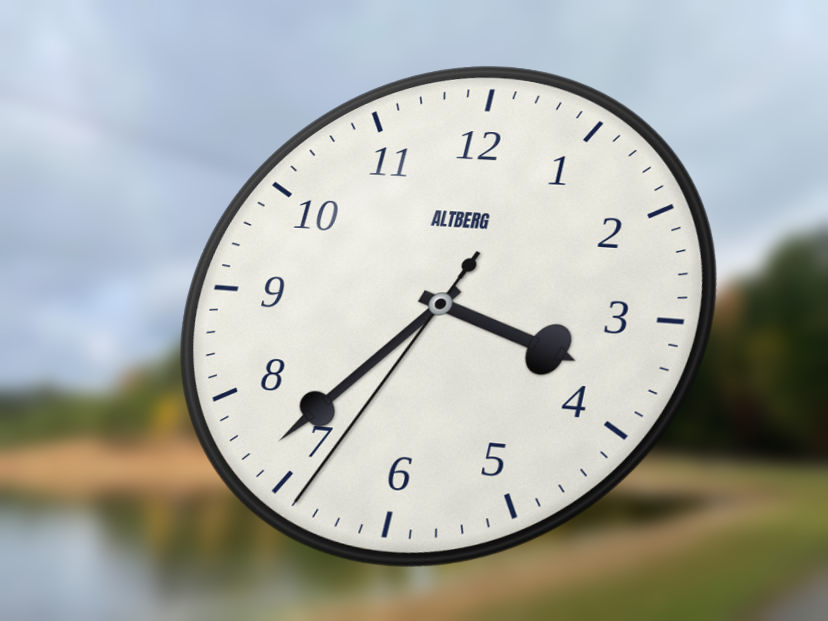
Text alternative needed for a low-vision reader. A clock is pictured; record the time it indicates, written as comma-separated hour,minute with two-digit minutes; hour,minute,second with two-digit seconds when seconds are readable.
3,36,34
